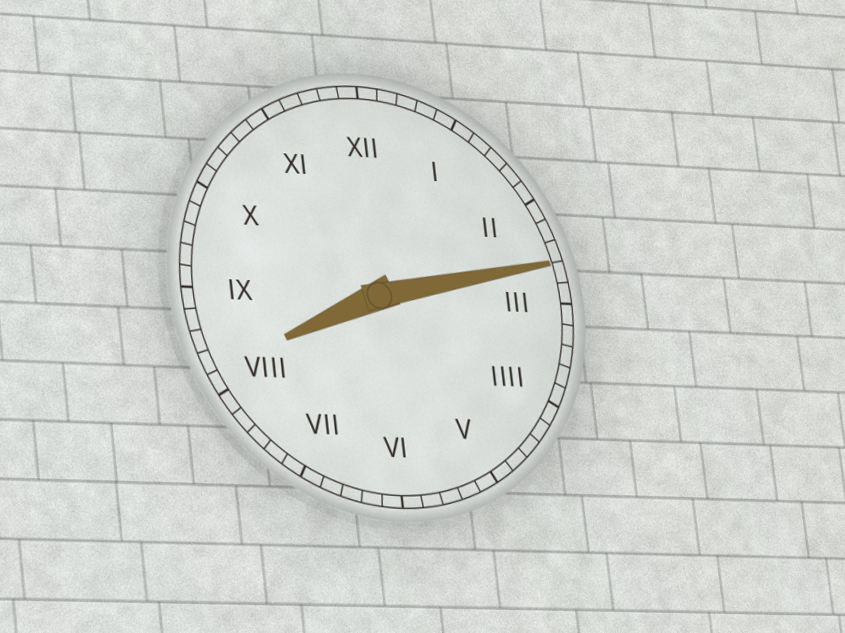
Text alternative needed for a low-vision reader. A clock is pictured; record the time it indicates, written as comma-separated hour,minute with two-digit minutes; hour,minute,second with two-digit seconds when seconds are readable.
8,13
